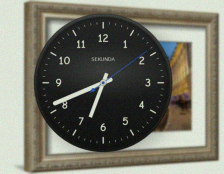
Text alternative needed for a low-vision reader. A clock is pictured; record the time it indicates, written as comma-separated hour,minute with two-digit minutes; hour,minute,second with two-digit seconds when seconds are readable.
6,41,09
